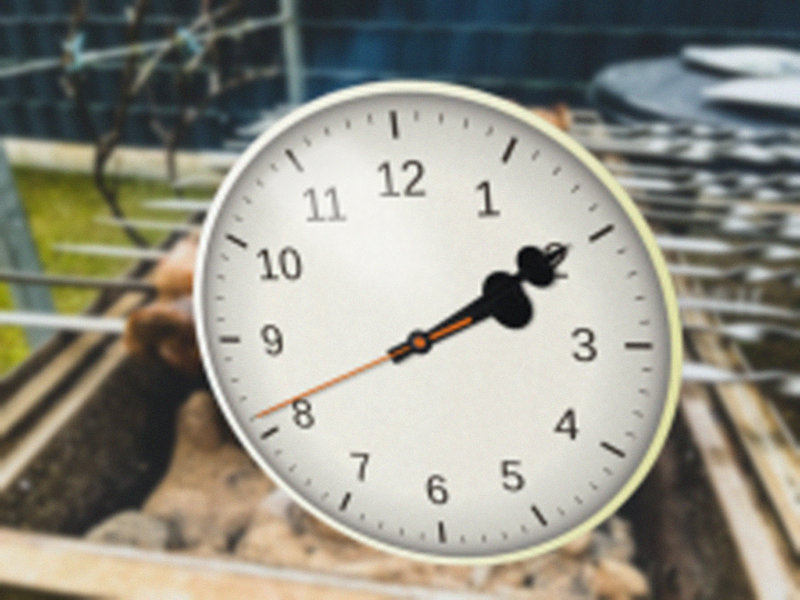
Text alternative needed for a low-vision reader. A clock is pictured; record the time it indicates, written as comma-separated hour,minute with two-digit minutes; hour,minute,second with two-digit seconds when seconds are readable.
2,09,41
